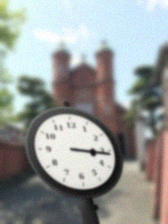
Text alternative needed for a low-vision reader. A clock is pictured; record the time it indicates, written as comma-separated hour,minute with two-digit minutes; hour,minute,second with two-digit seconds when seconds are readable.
3,16
